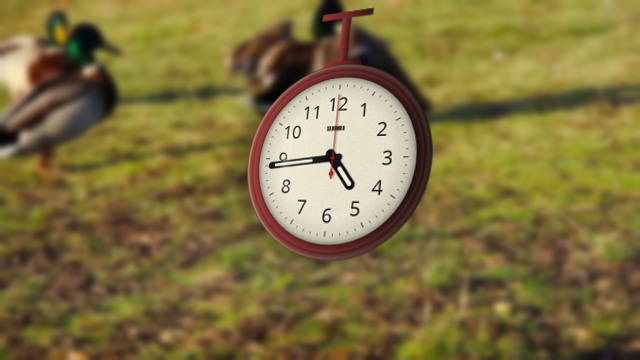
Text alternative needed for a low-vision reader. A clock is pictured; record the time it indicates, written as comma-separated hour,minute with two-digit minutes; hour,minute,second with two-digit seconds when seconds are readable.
4,44,00
